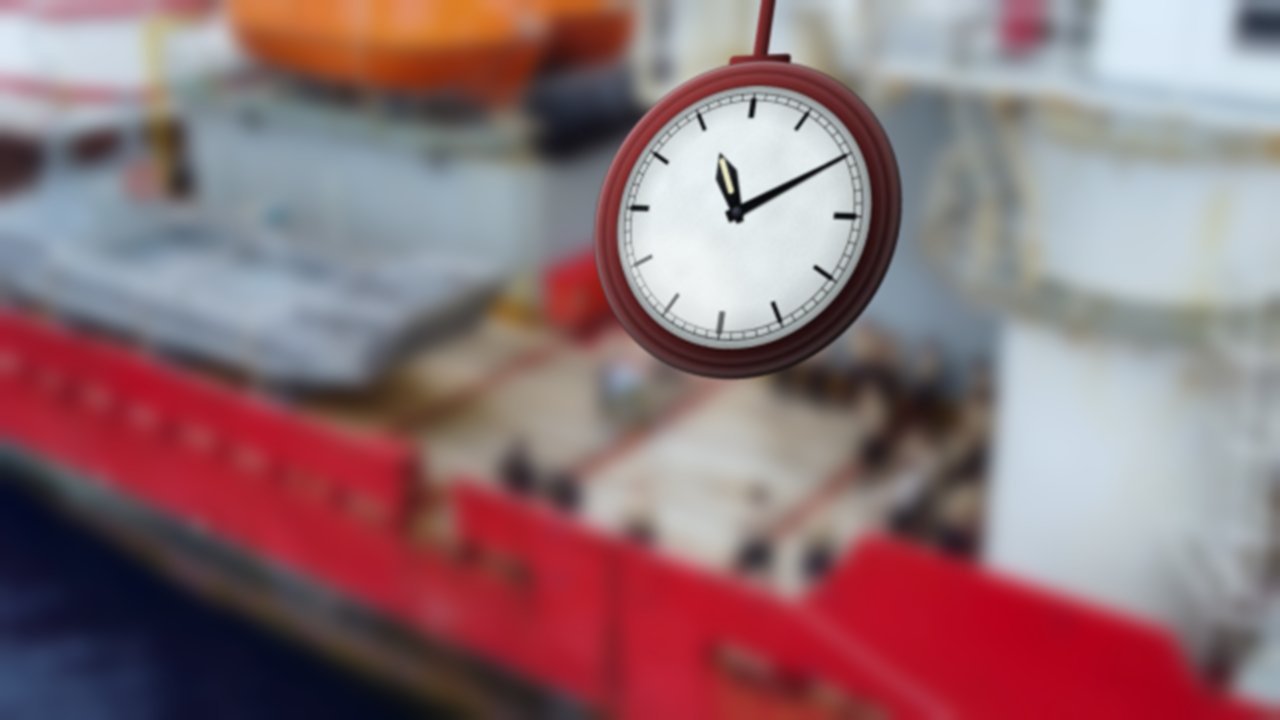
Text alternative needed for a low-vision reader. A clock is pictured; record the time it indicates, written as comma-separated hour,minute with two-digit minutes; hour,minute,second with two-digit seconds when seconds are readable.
11,10
